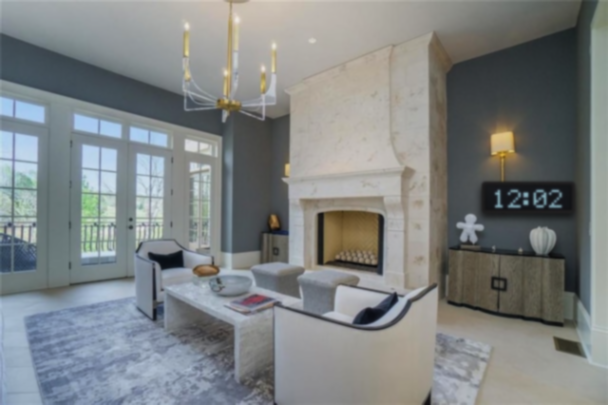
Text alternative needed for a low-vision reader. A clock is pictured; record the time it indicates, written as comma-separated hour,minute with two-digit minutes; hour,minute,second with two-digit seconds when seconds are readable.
12,02
